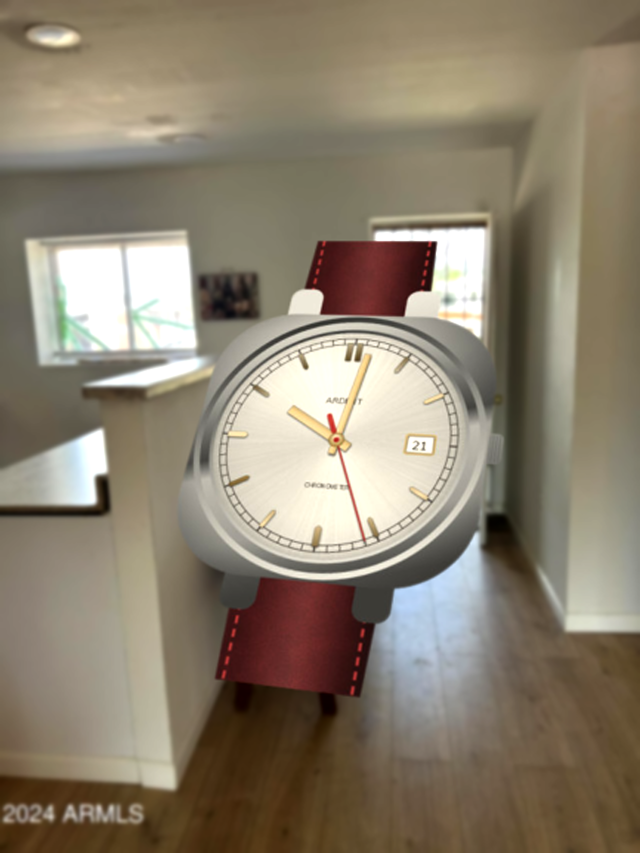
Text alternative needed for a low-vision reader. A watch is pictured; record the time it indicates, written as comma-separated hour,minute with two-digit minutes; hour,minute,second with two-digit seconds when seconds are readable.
10,01,26
